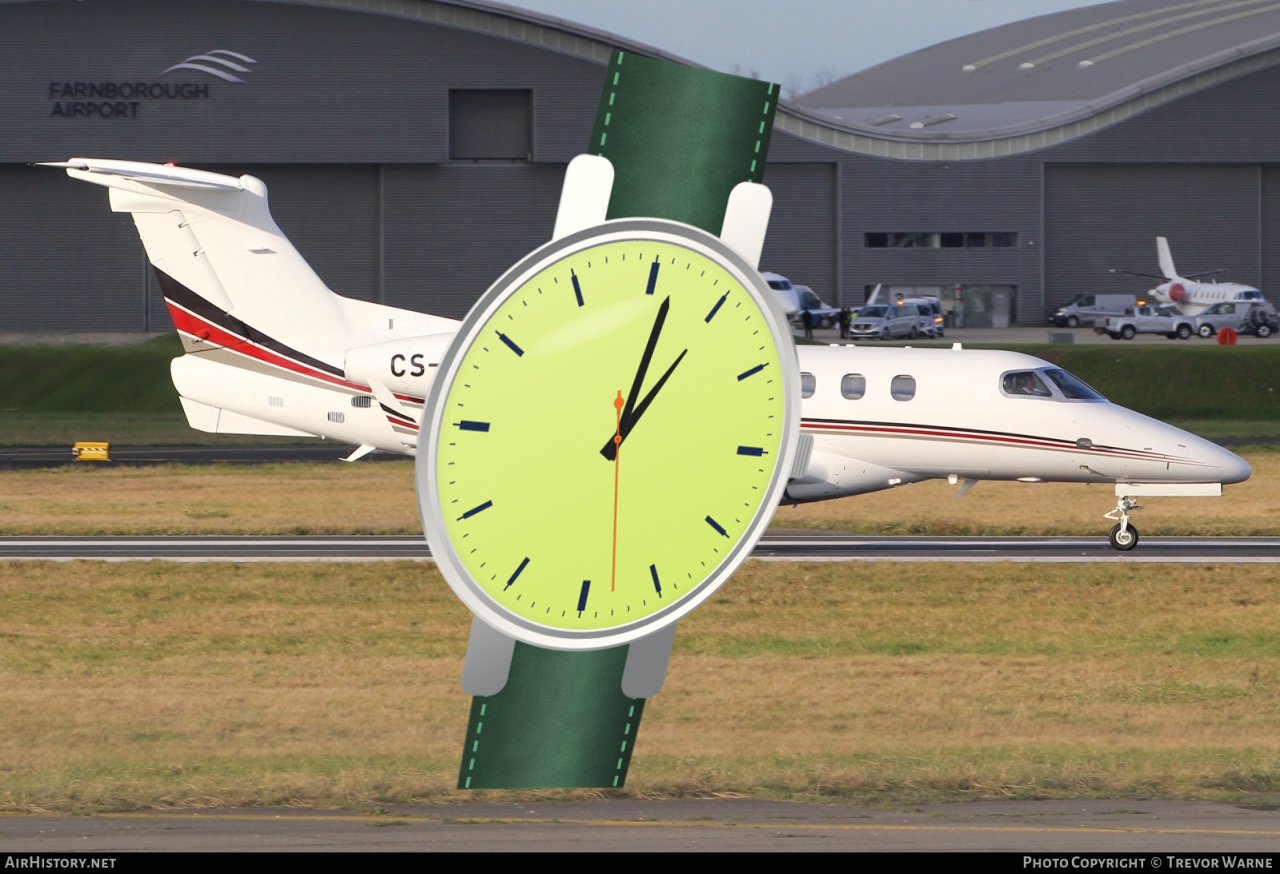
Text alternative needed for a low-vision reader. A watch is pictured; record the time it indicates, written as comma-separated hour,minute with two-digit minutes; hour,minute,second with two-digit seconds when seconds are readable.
1,01,28
